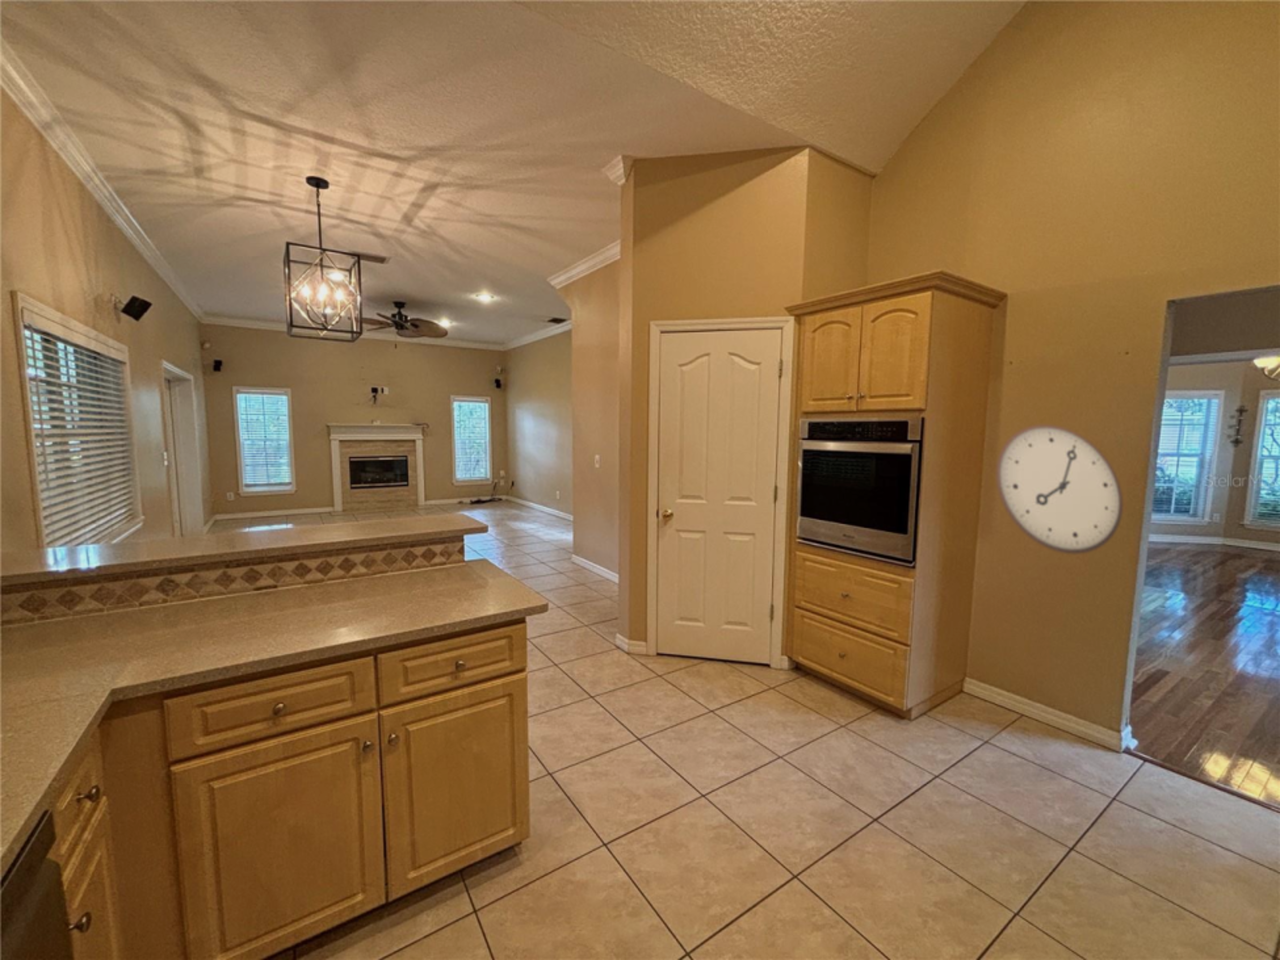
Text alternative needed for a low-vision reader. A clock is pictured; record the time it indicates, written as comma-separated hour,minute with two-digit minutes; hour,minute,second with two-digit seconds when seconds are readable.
8,05
